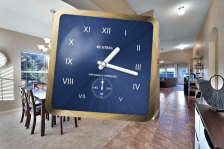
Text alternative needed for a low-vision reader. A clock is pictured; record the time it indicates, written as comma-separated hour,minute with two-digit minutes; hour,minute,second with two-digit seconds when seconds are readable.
1,17
